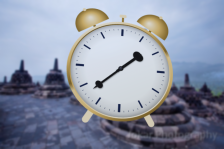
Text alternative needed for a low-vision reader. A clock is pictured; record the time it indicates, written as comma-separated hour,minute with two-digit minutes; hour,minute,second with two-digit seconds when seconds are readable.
1,38
